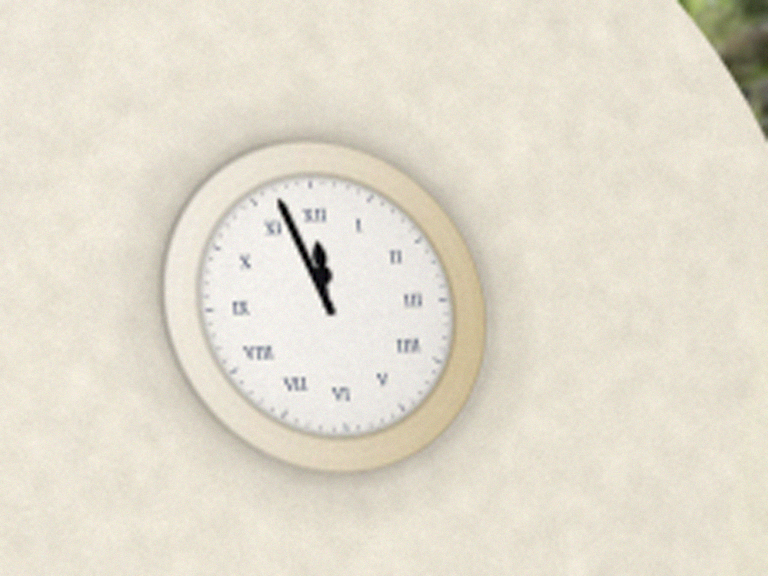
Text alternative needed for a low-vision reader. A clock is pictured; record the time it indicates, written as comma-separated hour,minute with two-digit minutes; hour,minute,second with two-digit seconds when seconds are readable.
11,57
